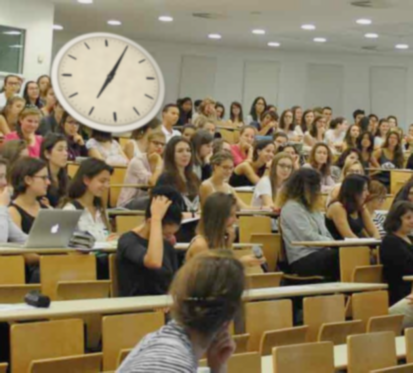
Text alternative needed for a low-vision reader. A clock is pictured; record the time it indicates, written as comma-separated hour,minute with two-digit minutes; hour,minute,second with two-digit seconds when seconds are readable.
7,05
